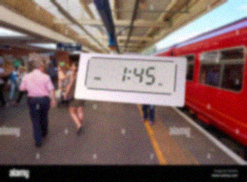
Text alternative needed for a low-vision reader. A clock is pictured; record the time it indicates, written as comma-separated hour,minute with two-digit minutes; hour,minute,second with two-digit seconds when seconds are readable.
1,45
